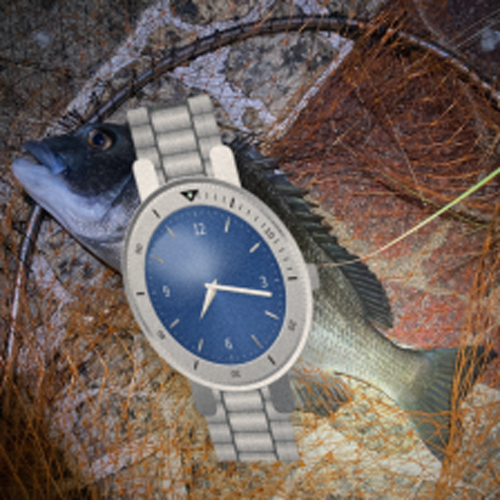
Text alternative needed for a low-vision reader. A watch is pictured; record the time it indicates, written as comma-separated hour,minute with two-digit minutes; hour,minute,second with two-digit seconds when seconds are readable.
7,17
